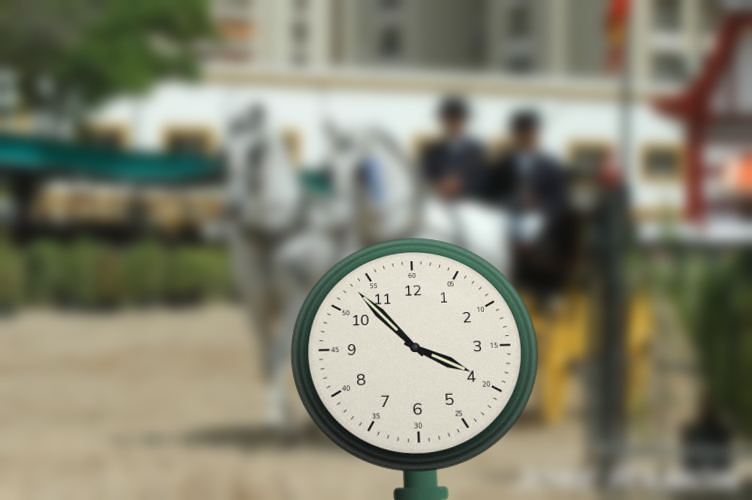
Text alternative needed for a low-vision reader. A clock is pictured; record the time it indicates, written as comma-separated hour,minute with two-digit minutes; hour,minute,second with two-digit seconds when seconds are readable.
3,53
